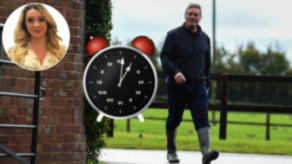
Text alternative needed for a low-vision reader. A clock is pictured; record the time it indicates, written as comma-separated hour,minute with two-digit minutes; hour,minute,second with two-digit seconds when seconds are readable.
1,01
